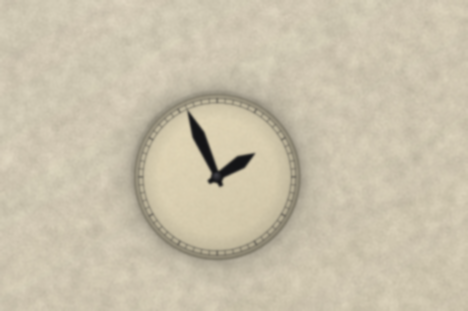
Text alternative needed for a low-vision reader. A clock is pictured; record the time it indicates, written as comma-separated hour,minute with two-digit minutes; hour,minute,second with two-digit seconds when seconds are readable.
1,56
